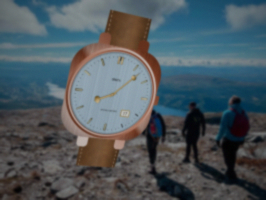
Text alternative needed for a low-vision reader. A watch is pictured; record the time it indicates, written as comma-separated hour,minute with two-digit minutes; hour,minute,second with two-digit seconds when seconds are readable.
8,07
